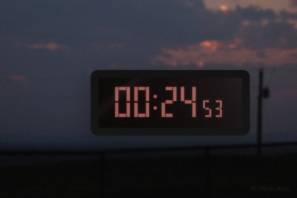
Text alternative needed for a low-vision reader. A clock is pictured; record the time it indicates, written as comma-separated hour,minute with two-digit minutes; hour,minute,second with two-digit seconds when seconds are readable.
0,24,53
